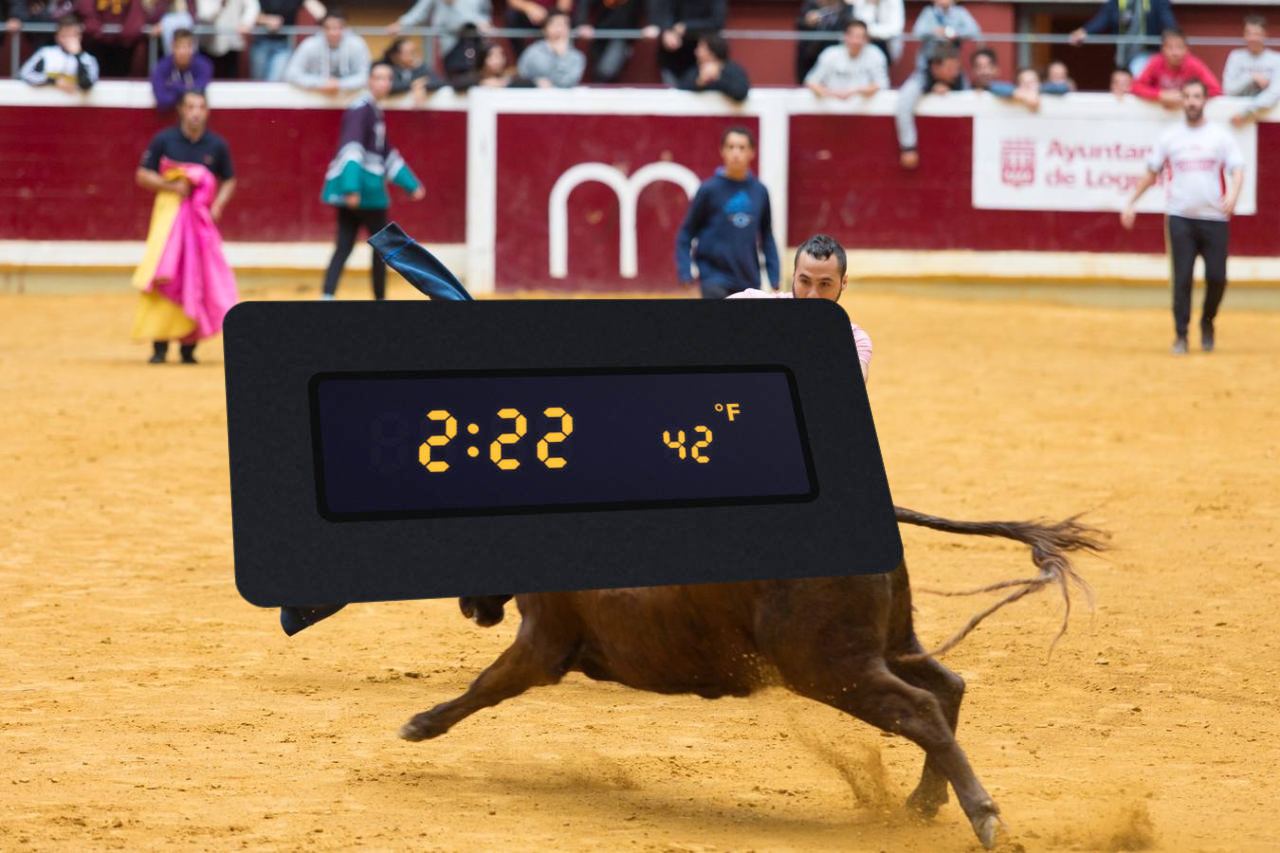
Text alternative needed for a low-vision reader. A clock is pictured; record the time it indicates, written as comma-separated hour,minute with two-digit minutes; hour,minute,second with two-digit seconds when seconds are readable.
2,22
